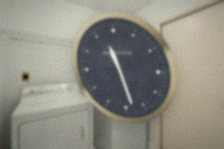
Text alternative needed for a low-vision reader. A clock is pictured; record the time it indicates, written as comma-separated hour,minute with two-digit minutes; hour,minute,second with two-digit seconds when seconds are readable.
11,28
